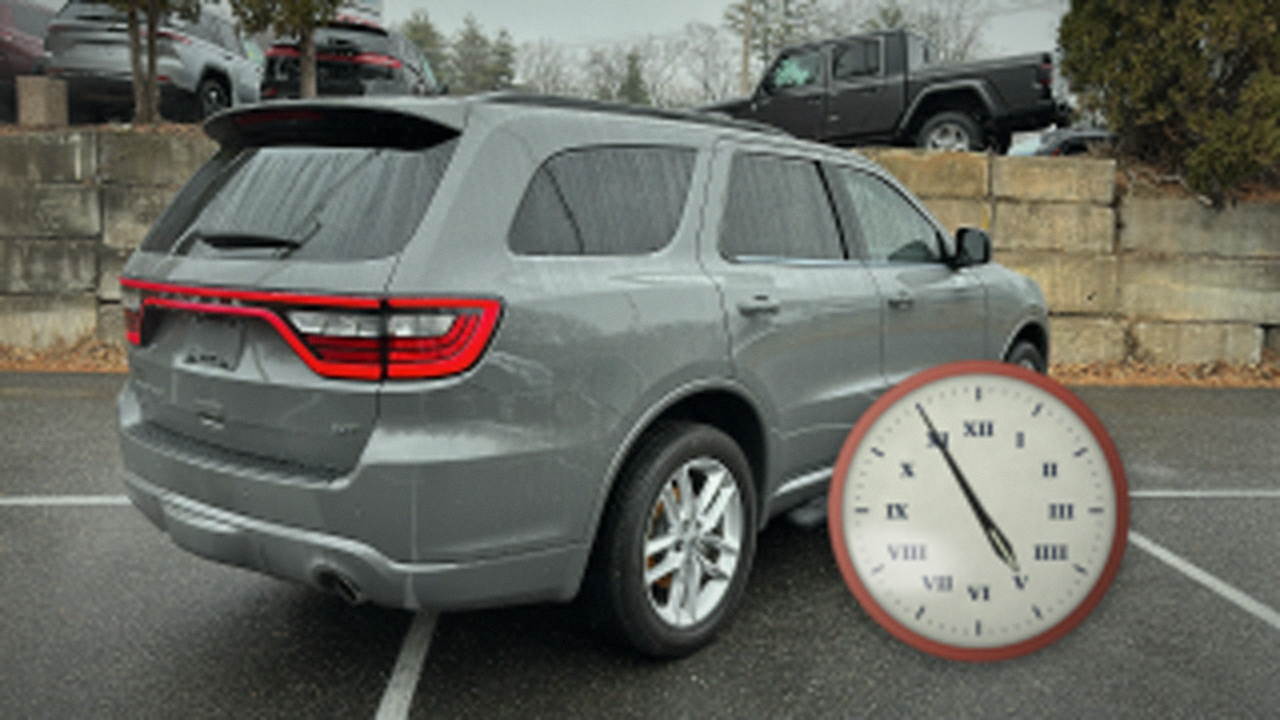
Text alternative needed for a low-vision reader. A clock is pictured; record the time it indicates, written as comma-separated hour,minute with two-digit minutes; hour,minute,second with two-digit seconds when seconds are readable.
4,55
